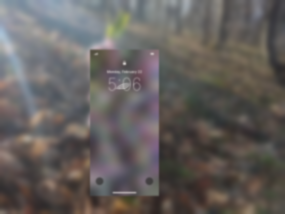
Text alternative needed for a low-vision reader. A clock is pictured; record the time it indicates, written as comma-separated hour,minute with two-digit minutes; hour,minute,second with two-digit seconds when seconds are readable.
5,06
